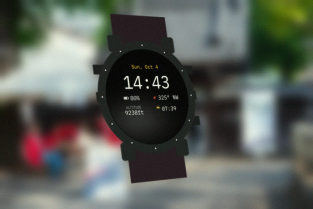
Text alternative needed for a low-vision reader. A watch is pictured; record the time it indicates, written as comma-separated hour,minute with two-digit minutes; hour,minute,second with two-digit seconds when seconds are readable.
14,43
